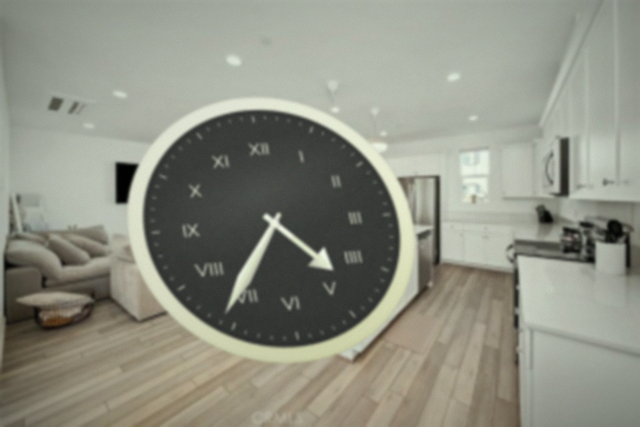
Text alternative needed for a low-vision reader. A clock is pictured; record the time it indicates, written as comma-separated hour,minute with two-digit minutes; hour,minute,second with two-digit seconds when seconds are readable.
4,36
